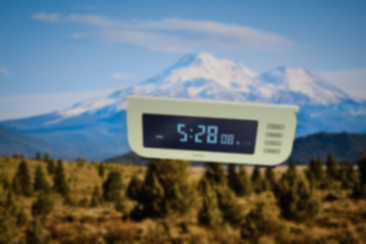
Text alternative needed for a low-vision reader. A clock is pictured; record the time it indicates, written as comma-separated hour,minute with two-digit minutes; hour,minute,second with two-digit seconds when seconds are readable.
5,28
